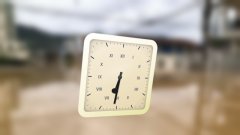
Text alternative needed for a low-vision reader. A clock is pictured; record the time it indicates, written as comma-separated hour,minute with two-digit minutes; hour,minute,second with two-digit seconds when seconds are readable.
6,31
